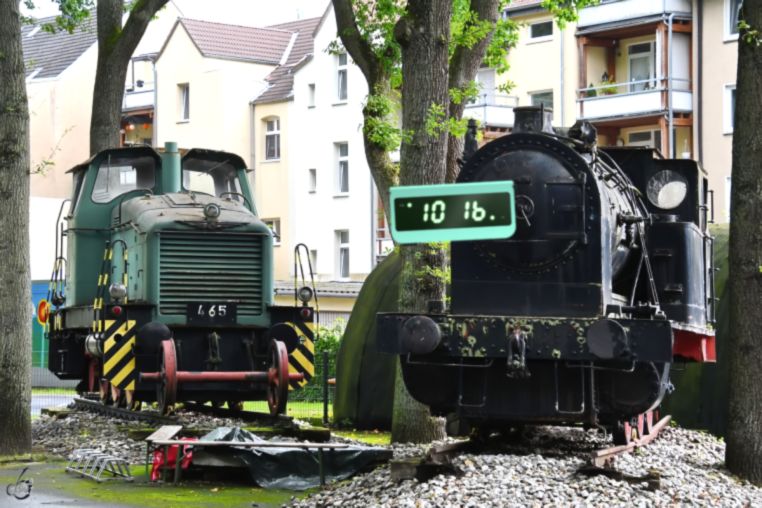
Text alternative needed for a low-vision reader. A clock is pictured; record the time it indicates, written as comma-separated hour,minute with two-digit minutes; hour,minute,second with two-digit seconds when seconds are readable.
10,16
